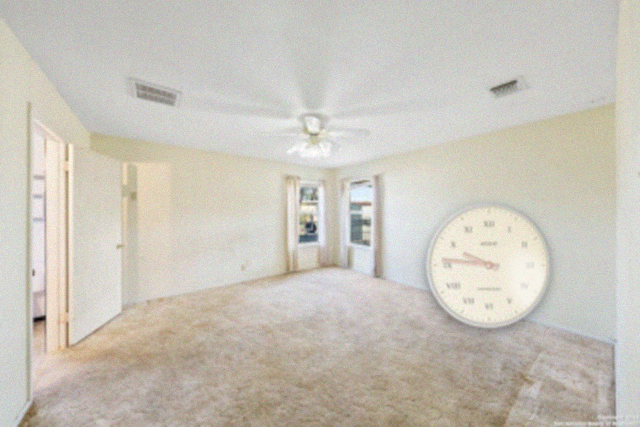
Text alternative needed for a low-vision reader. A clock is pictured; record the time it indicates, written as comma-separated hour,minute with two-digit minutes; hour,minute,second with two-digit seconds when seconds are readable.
9,46
